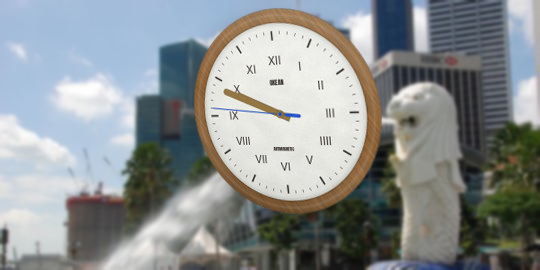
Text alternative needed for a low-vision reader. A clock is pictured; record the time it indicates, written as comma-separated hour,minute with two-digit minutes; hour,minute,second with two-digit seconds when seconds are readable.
9,48,46
